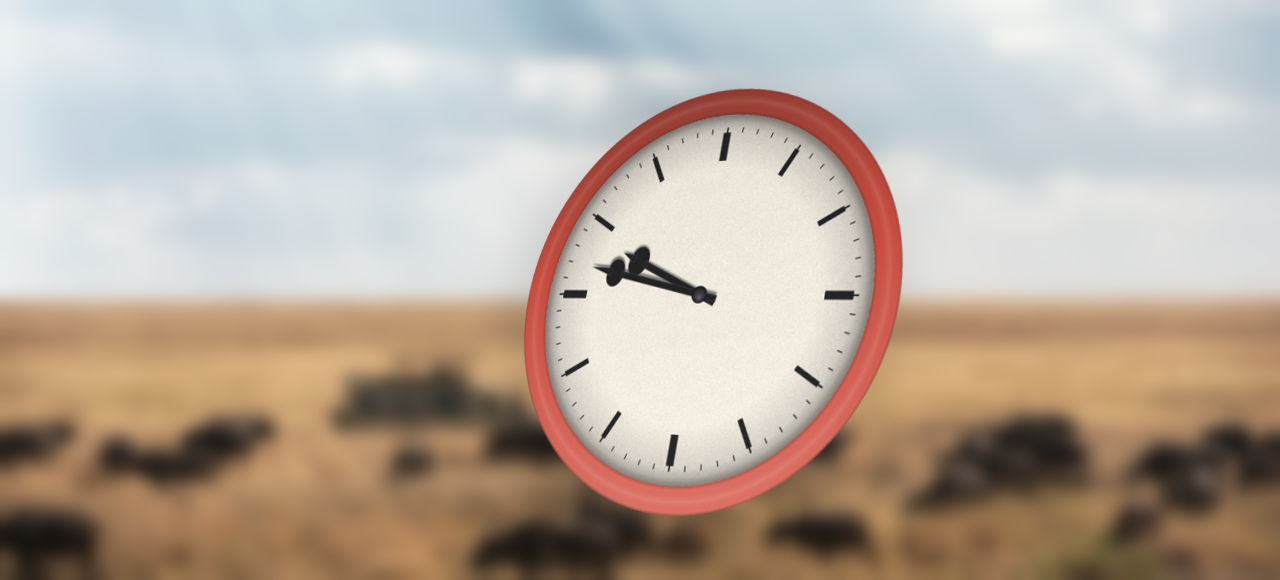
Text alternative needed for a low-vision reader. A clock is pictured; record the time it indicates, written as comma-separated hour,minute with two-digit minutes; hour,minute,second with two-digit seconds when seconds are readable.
9,47
